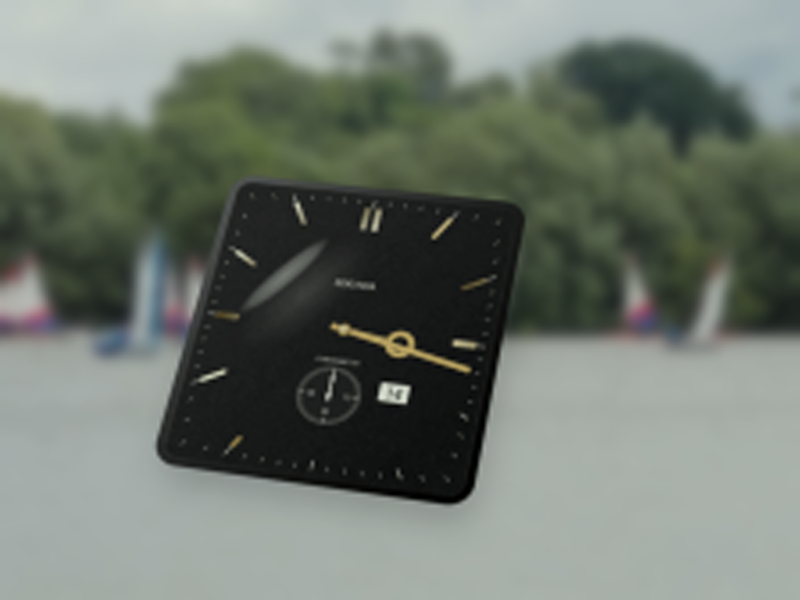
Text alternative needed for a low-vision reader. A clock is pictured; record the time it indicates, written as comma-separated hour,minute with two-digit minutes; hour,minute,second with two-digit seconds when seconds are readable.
3,17
